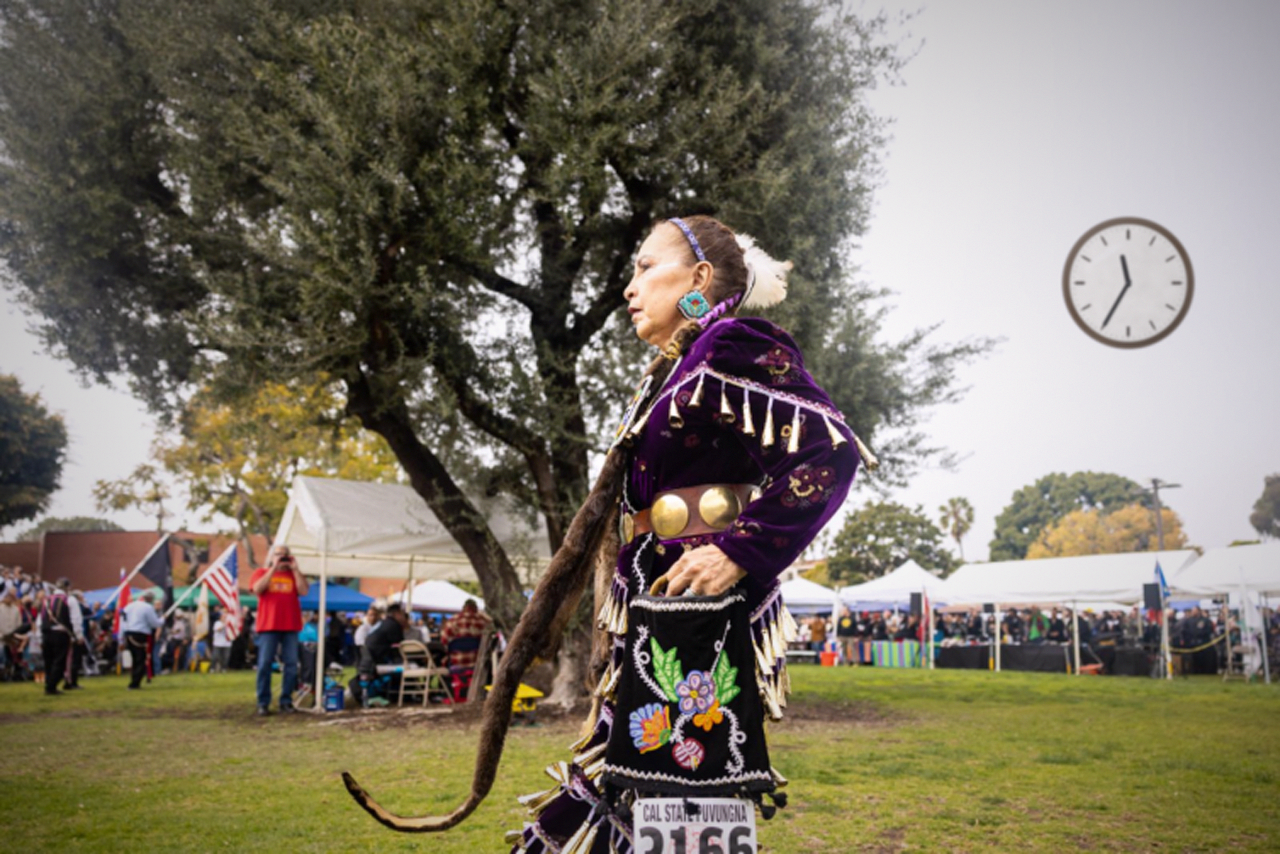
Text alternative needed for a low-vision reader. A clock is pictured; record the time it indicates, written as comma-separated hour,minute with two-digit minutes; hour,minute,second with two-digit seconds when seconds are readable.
11,35
